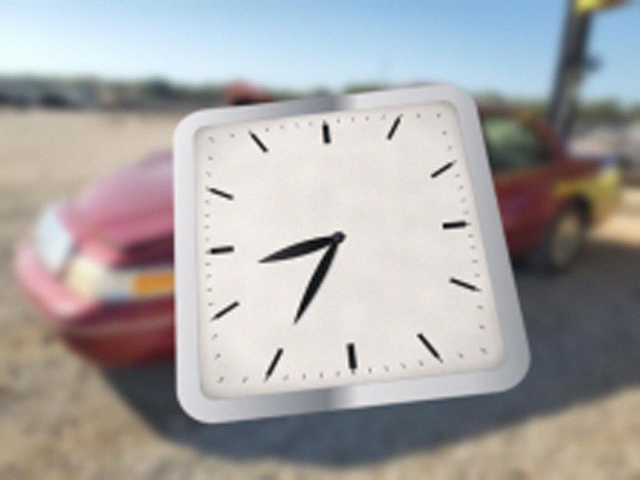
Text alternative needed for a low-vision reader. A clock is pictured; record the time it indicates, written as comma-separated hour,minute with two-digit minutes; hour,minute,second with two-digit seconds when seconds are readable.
8,35
